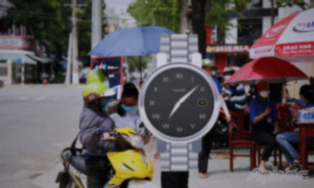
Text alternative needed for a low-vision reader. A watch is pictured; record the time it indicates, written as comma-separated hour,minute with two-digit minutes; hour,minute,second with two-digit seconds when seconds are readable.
7,08
